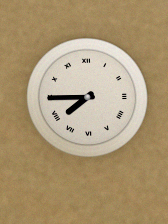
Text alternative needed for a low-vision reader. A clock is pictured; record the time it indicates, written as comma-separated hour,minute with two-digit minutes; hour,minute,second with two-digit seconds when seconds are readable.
7,45
